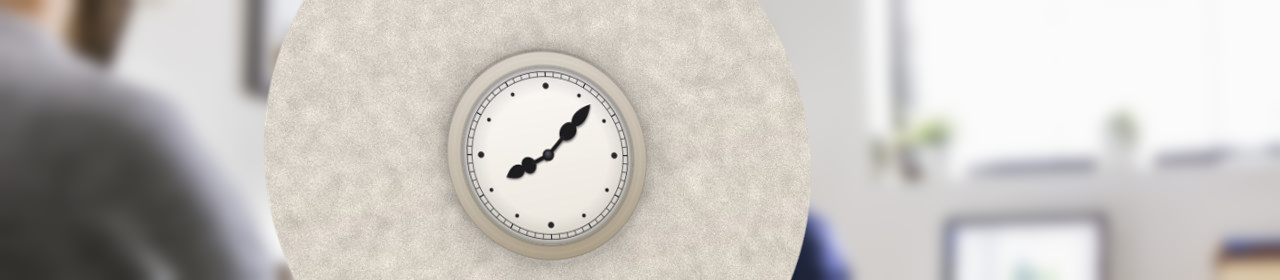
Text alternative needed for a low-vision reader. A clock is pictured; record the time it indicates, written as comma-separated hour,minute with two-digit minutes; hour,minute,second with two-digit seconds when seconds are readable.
8,07
